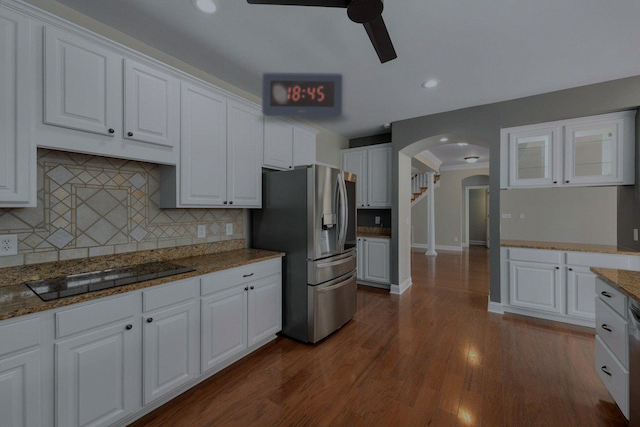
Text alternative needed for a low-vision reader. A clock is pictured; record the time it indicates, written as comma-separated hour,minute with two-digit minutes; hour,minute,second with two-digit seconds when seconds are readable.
18,45
